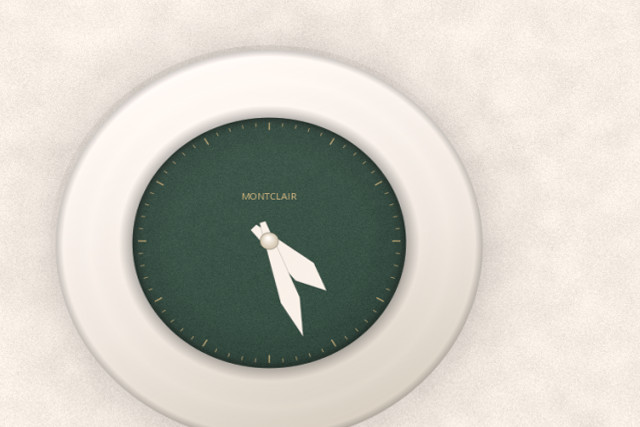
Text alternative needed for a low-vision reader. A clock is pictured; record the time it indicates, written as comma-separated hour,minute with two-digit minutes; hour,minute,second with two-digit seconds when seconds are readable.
4,27
